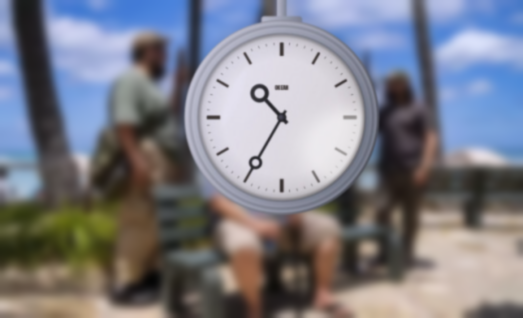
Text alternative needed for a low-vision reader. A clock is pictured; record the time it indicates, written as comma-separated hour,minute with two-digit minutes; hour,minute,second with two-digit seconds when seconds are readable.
10,35
